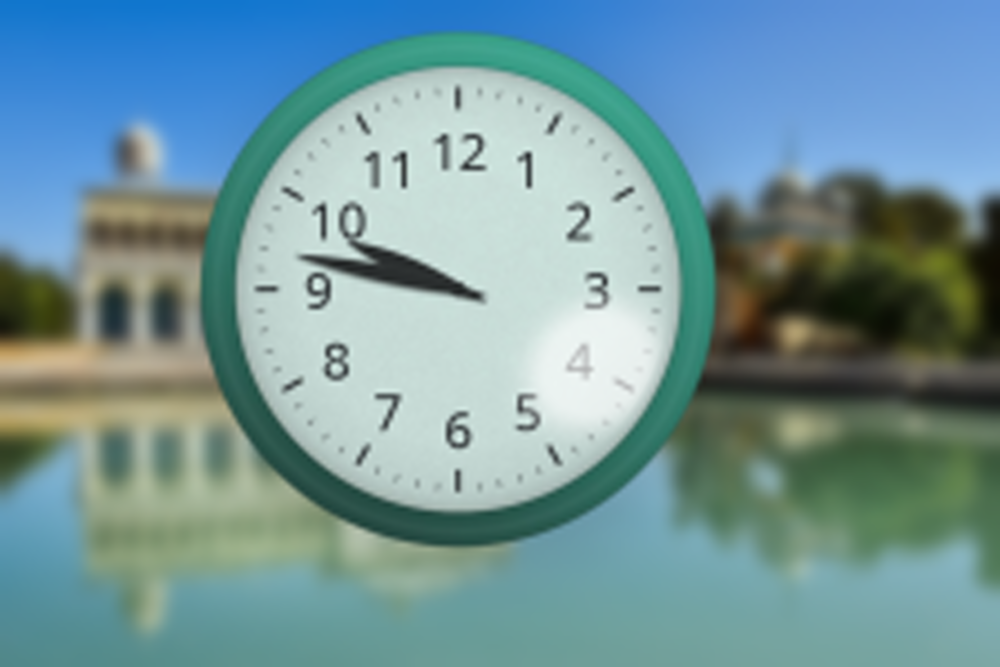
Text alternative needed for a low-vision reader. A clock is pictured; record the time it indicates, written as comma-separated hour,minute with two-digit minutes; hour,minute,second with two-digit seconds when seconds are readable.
9,47
